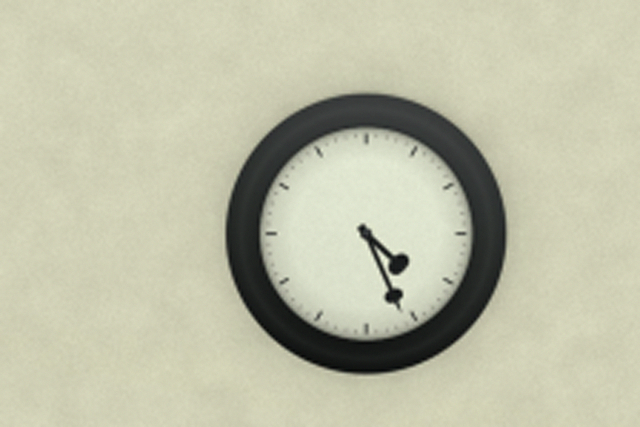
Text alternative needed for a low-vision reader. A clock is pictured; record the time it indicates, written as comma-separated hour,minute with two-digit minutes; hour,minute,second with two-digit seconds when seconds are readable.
4,26
